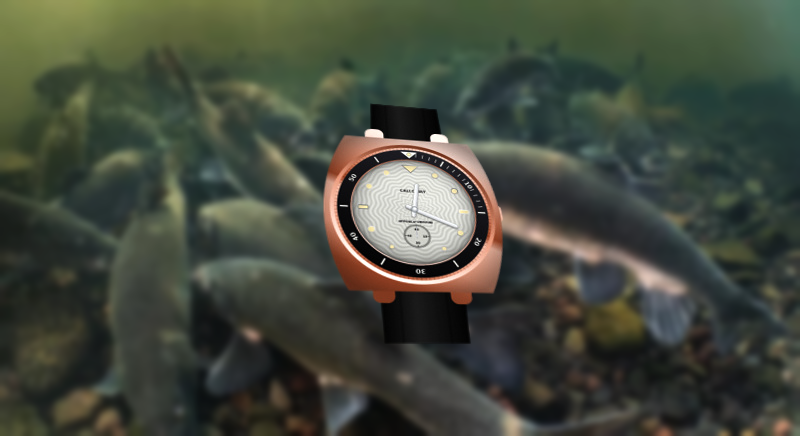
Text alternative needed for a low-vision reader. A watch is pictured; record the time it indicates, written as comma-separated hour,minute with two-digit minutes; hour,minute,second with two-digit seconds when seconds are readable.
12,19
